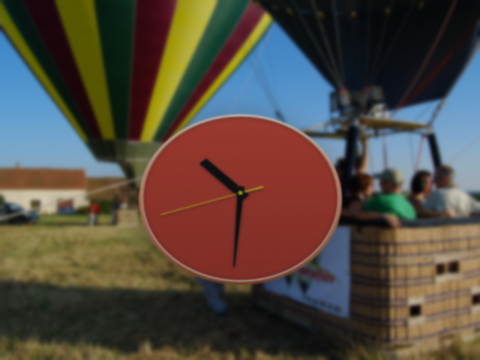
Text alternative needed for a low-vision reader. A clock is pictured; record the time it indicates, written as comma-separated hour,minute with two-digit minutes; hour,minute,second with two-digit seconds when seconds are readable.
10,30,42
